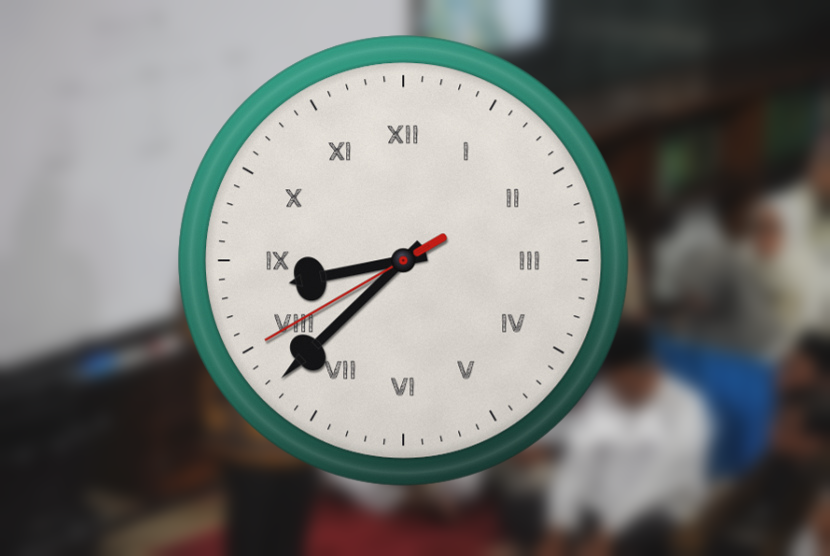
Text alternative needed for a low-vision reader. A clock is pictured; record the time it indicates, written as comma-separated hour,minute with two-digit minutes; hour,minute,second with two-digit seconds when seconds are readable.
8,37,40
